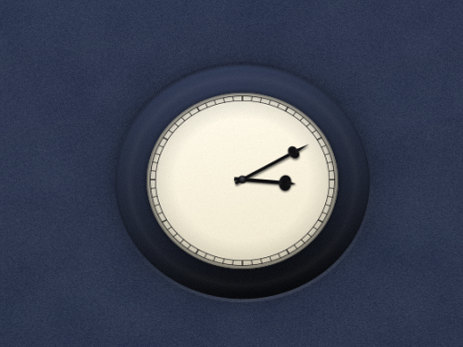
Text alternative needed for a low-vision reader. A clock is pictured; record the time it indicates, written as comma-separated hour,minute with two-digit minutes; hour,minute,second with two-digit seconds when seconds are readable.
3,10
